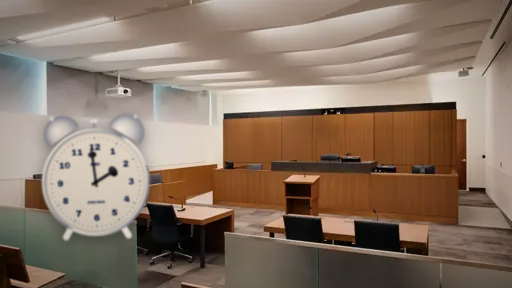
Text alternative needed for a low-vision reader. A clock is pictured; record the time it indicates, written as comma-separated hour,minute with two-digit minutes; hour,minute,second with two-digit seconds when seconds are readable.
1,59
